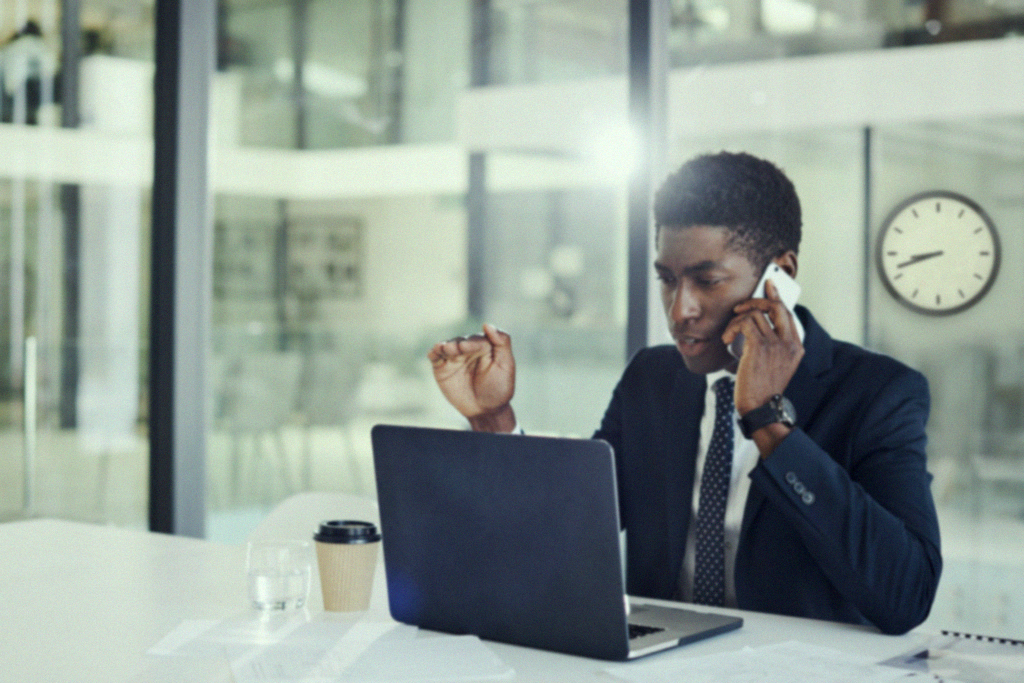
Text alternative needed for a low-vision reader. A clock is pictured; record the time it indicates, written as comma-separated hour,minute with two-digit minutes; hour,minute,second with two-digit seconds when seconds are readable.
8,42
